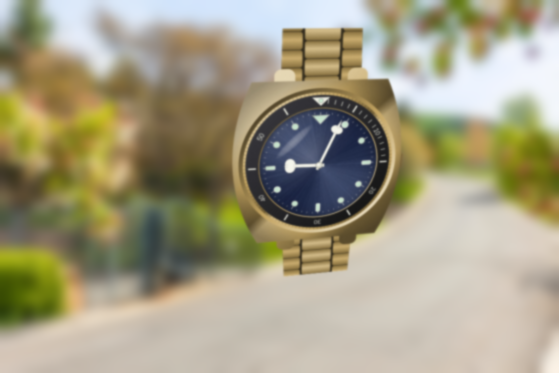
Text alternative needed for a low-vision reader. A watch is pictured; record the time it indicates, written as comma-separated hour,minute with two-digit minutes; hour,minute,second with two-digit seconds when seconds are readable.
9,04
